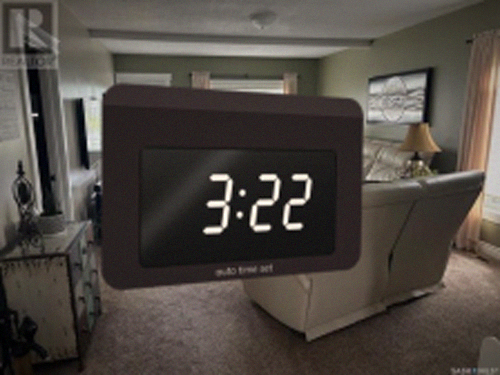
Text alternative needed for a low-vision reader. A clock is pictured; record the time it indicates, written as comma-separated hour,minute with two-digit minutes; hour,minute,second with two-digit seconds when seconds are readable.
3,22
